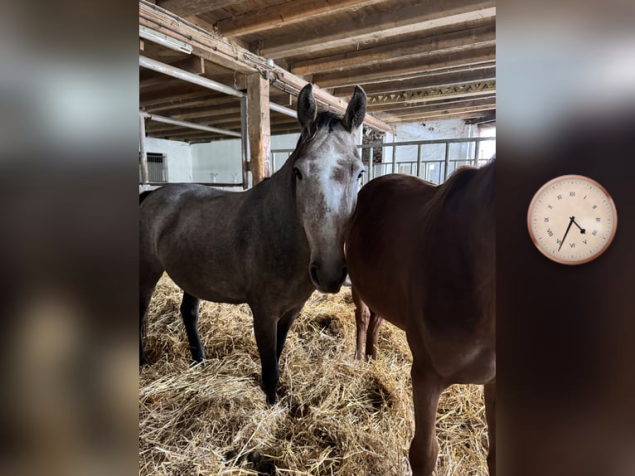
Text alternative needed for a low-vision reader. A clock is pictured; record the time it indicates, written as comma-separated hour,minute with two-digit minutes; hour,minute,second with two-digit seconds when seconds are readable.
4,34
